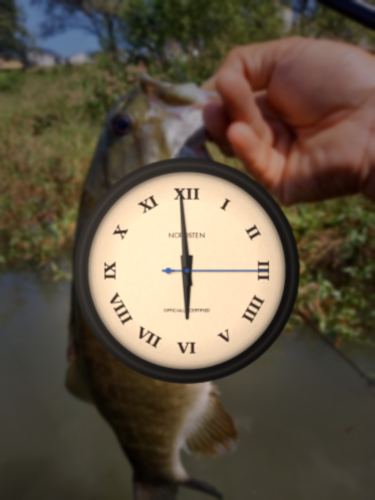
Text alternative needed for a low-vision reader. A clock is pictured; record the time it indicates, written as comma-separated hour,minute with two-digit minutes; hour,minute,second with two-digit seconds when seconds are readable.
5,59,15
